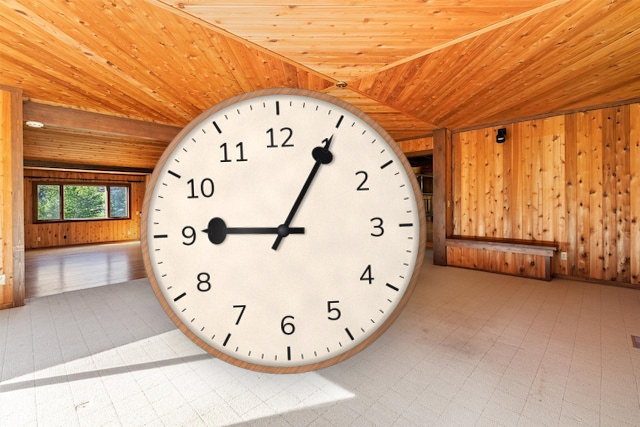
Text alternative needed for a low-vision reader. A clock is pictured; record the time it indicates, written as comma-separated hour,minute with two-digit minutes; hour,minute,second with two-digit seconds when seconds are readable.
9,05
